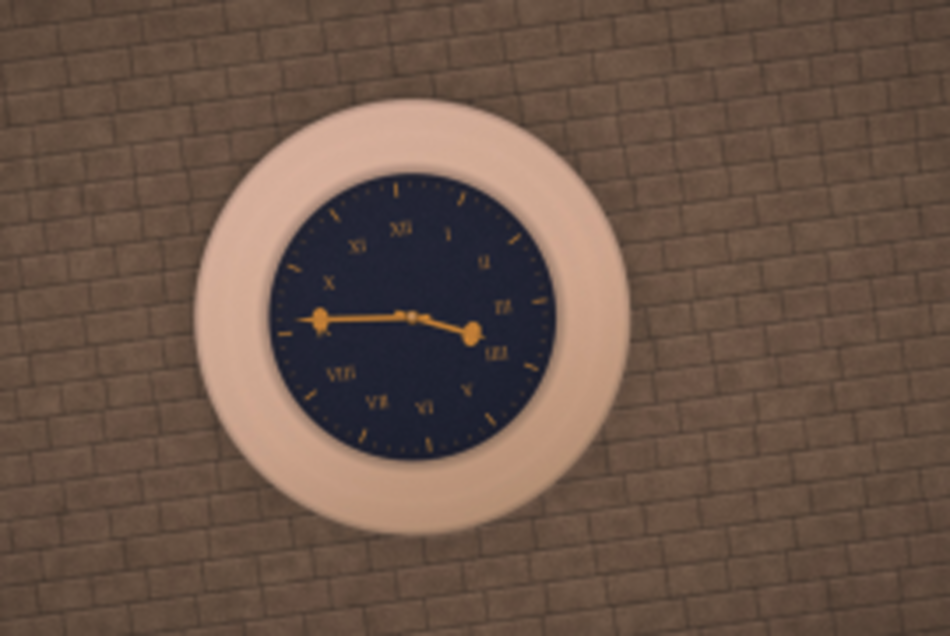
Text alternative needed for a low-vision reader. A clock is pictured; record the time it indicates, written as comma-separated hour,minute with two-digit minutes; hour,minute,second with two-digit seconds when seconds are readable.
3,46
